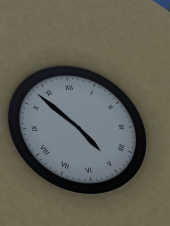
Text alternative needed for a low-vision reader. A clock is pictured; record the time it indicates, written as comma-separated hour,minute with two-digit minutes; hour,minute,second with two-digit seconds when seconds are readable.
4,53
